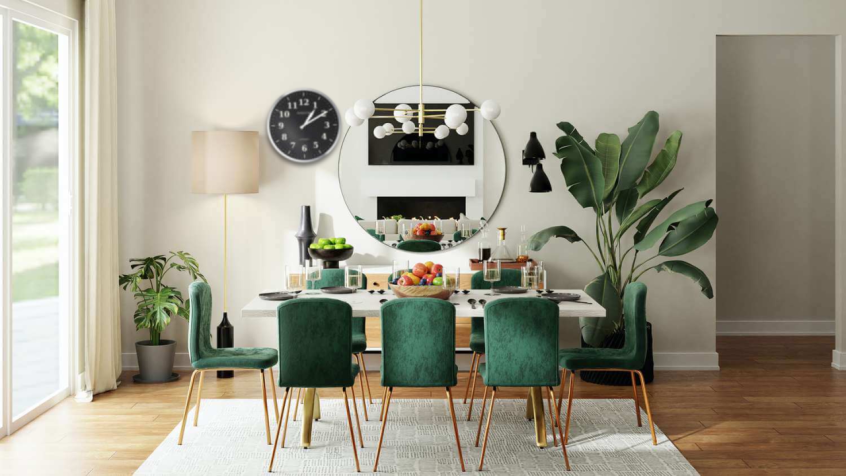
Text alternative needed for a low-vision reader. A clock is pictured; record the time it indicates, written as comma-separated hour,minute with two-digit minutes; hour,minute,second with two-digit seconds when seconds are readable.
1,10
